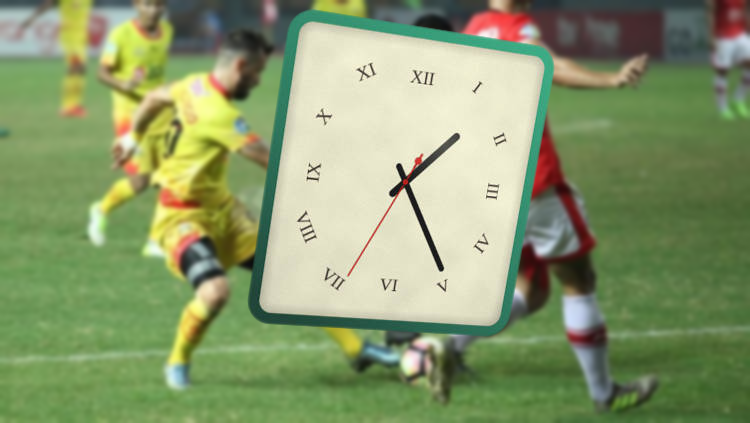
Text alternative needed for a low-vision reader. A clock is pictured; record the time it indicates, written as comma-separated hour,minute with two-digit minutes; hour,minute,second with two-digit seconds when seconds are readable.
1,24,34
